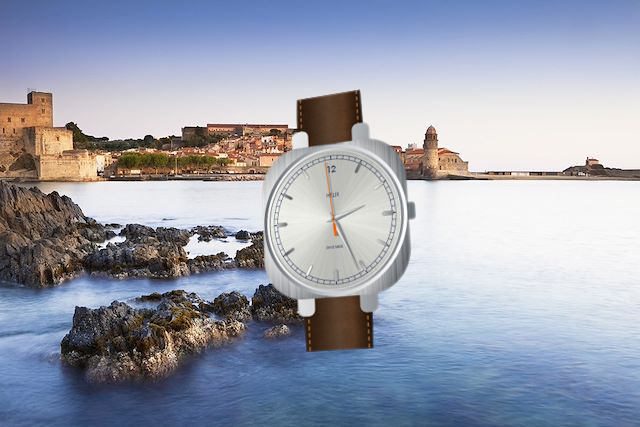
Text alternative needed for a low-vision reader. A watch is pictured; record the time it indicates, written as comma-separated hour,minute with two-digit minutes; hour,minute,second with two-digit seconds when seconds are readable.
2,25,59
